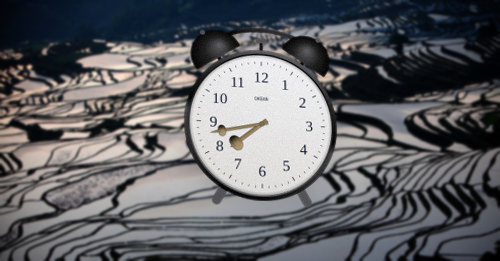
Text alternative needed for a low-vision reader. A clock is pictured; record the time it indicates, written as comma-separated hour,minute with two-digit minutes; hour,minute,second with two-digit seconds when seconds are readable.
7,43
